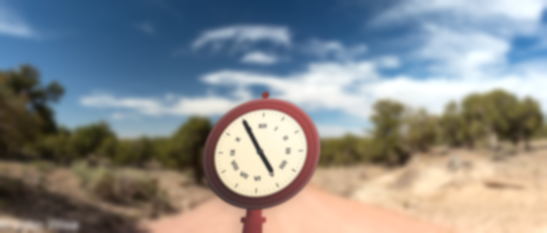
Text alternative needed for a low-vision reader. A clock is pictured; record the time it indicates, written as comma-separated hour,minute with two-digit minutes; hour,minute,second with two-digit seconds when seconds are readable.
4,55
